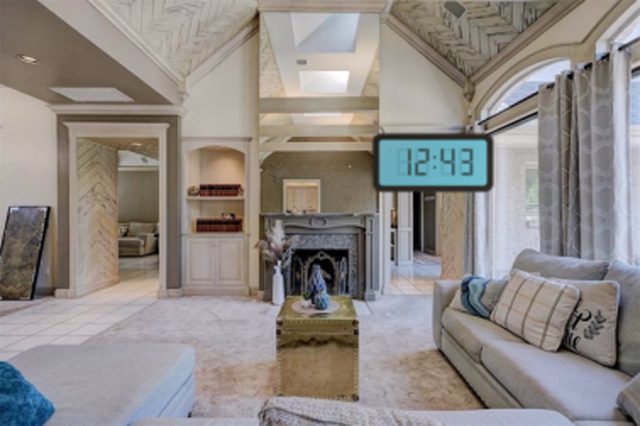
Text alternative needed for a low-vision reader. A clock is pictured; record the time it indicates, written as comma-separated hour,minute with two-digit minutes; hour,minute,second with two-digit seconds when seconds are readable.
12,43
